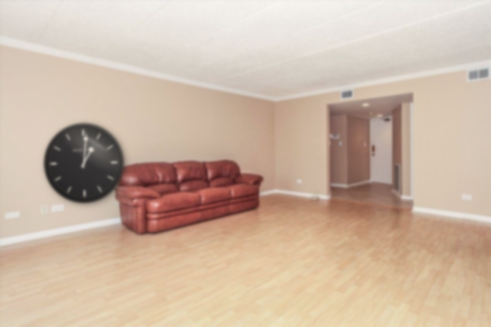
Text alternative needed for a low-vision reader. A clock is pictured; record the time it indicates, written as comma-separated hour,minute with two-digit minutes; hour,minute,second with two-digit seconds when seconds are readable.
1,01
